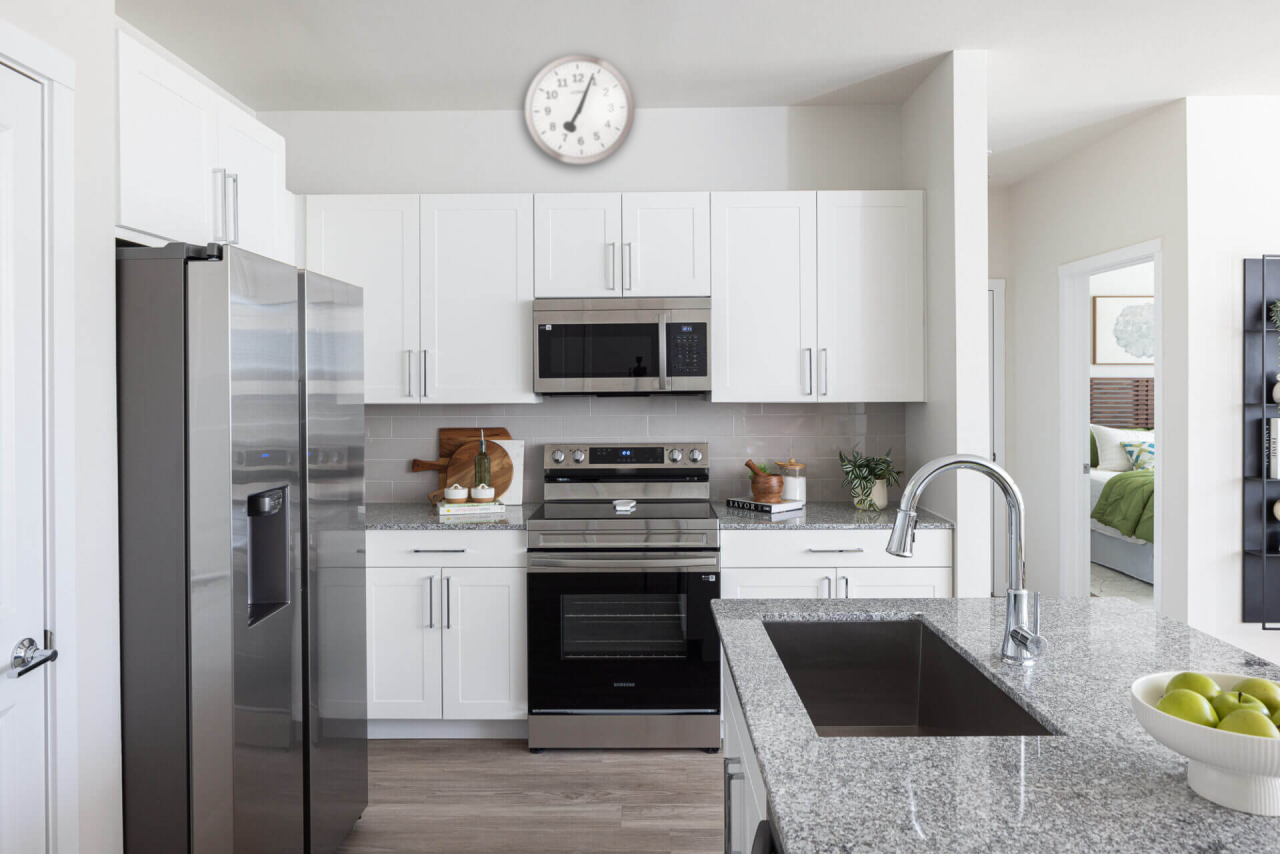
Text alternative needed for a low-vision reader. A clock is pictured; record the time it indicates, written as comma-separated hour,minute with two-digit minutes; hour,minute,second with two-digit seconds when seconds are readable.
7,04
